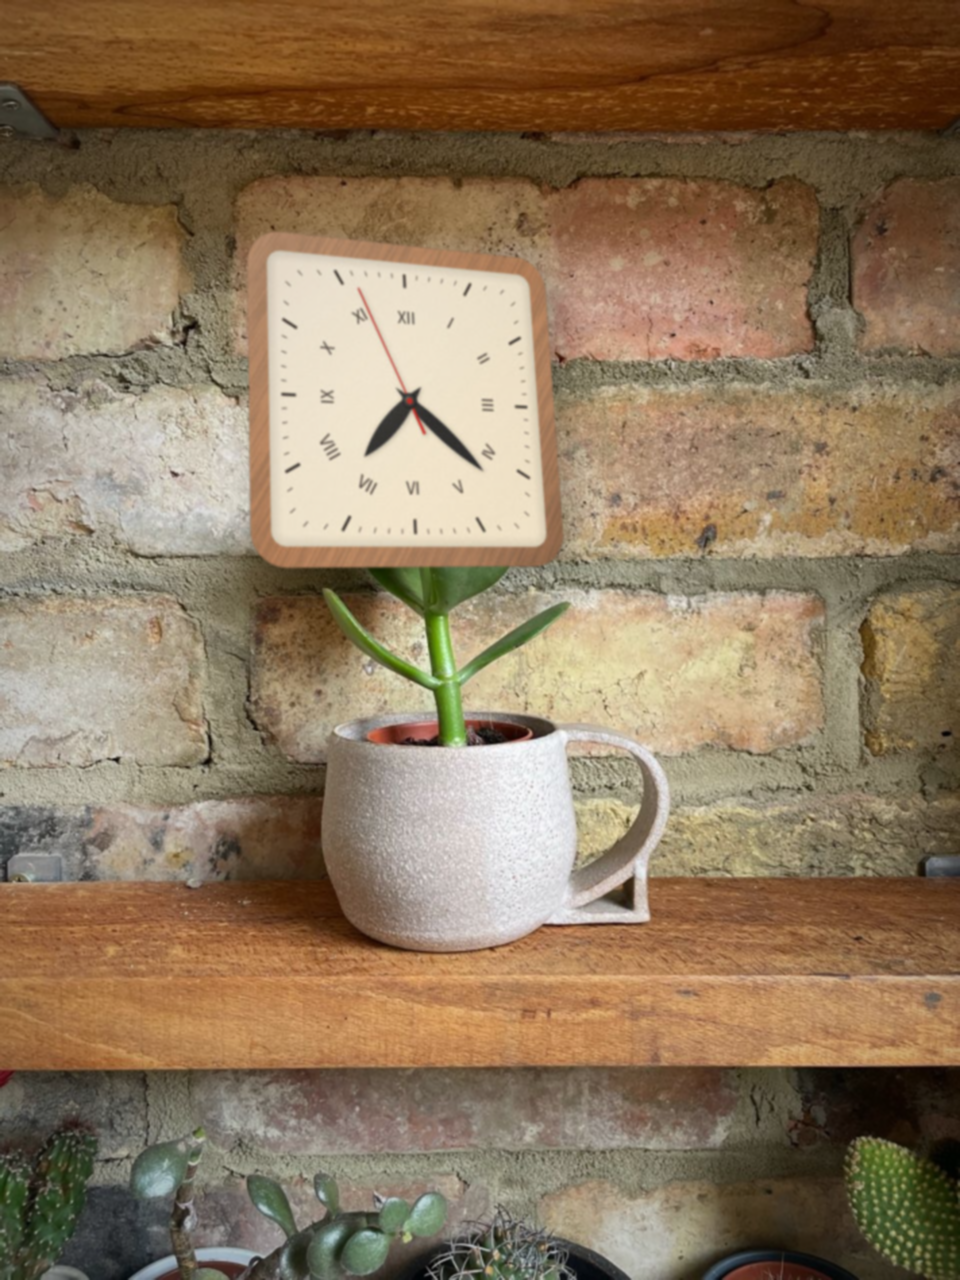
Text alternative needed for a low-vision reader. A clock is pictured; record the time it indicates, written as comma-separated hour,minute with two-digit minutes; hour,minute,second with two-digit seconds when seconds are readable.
7,21,56
